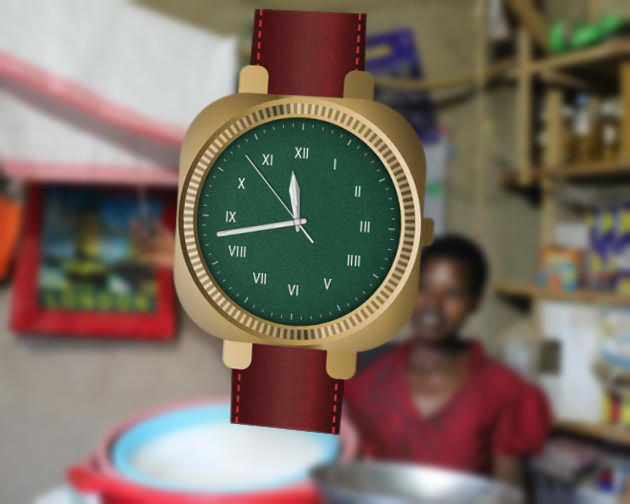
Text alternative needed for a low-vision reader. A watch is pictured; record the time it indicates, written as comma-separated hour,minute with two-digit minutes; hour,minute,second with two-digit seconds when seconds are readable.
11,42,53
